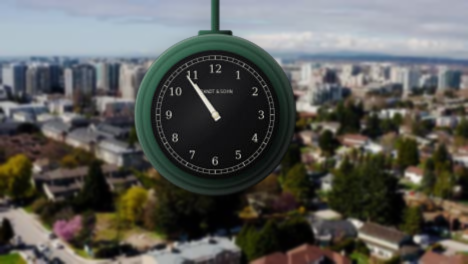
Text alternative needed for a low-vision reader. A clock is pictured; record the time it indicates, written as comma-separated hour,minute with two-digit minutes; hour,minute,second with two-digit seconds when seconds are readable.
10,54
